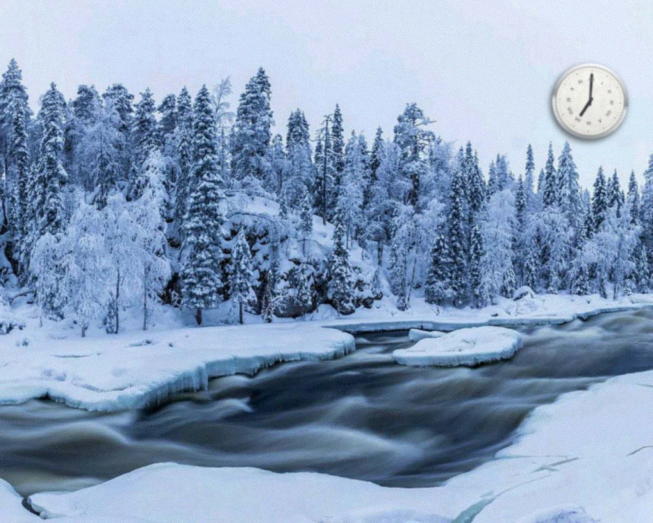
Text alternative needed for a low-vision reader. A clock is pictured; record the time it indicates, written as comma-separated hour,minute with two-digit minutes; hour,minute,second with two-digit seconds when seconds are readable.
7,00
